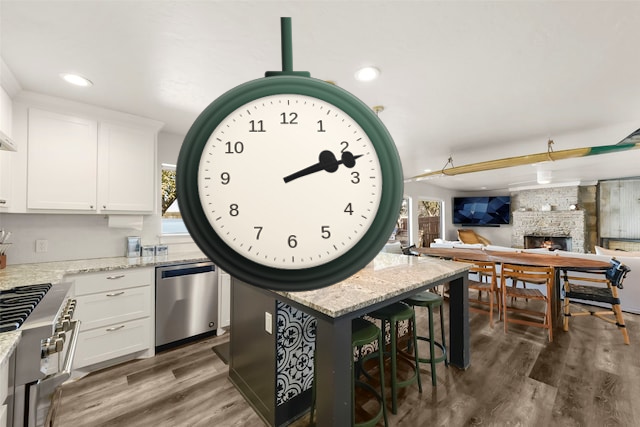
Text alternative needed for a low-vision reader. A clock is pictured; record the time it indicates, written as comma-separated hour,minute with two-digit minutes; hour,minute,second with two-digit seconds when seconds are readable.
2,12
